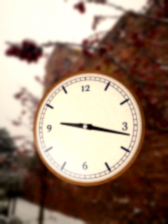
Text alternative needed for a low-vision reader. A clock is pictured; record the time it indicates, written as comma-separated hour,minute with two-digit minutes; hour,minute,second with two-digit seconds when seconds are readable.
9,17
